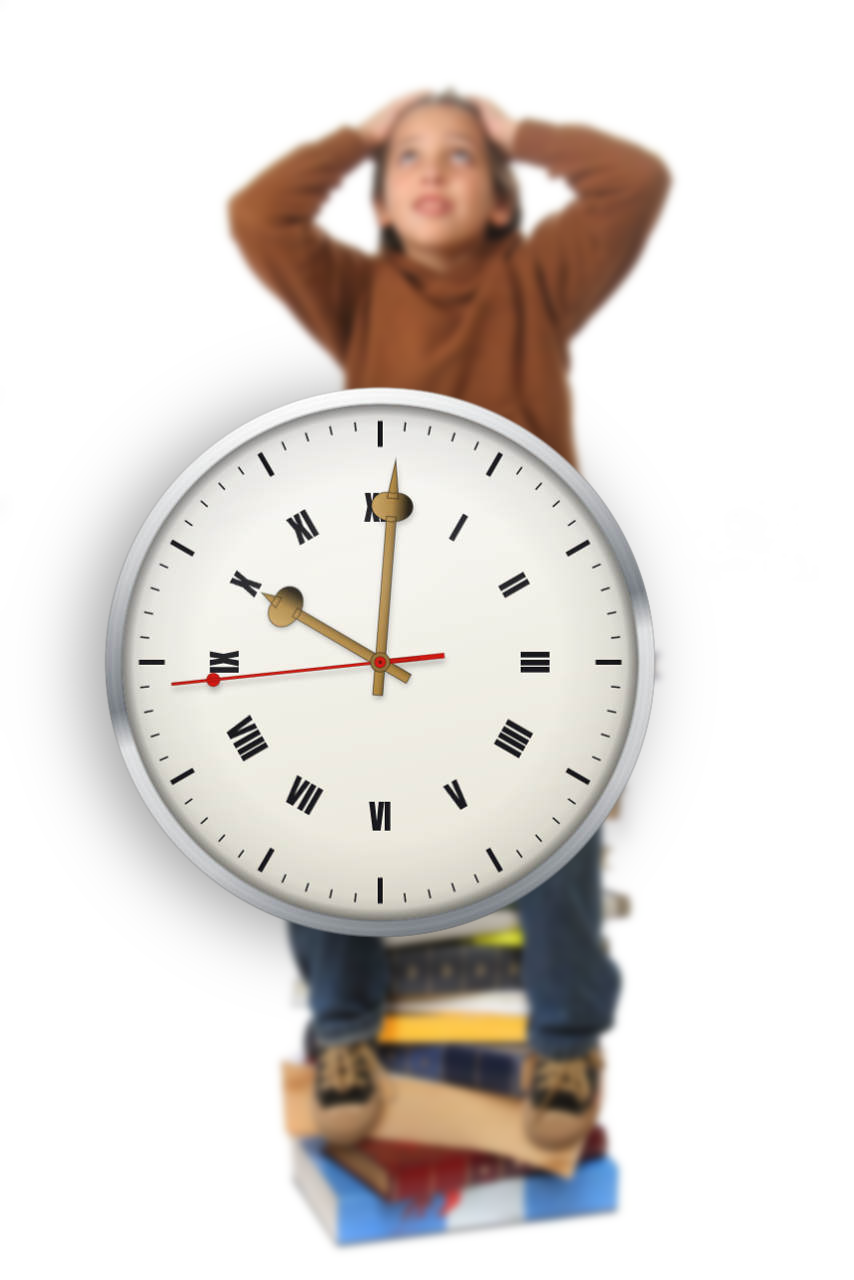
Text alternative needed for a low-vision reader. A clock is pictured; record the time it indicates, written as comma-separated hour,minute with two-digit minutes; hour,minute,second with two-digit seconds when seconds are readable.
10,00,44
